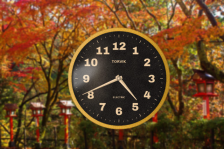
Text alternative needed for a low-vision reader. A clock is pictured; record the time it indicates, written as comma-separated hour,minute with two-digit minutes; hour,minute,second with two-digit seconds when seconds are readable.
4,41
